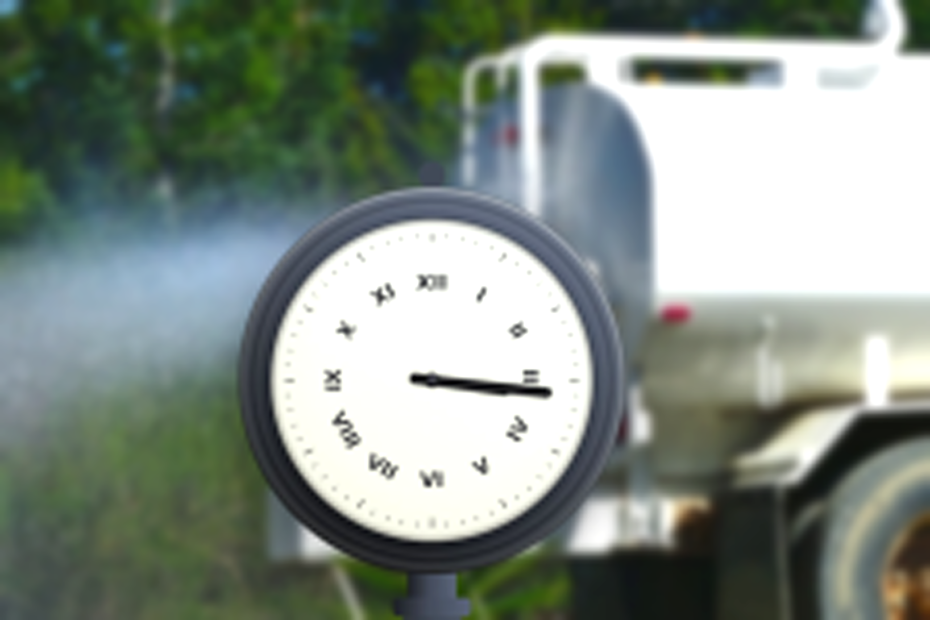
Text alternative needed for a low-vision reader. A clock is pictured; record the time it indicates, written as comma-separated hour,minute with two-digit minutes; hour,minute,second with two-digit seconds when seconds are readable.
3,16
